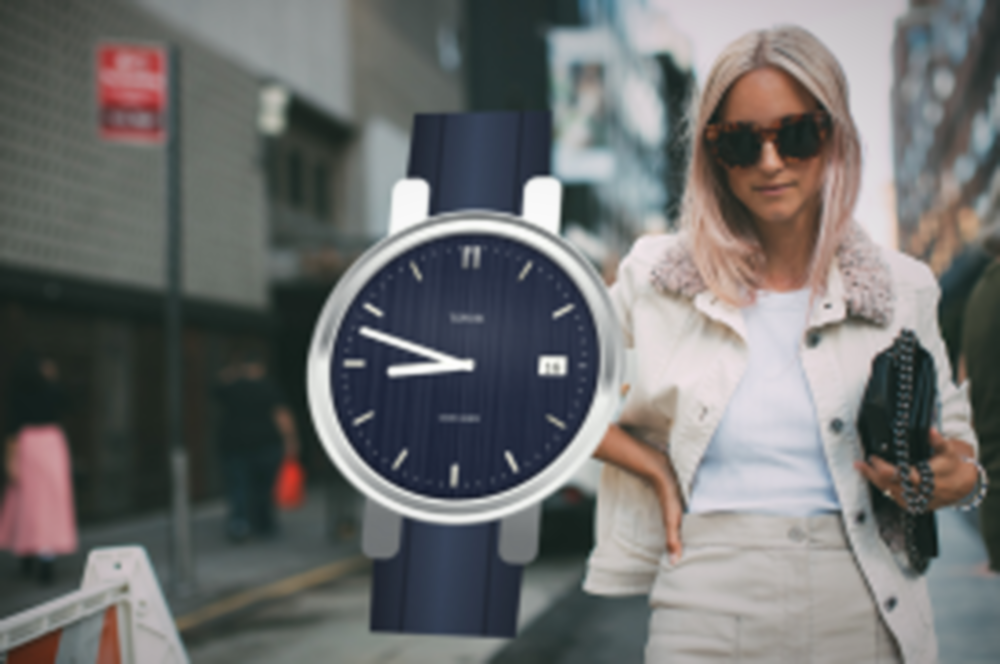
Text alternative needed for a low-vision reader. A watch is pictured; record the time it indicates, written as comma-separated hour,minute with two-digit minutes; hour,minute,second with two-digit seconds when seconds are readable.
8,48
